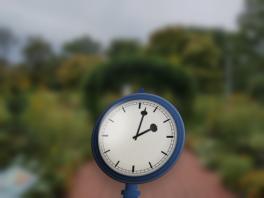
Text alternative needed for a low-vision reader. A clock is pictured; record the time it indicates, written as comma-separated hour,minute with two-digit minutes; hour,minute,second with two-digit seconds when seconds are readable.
2,02
